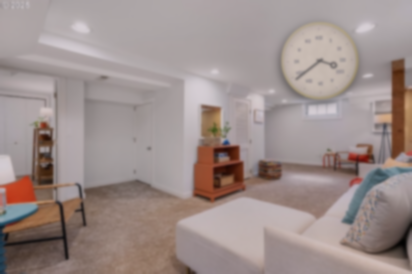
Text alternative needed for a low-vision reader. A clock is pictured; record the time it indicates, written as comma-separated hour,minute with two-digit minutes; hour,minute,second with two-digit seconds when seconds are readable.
3,39
